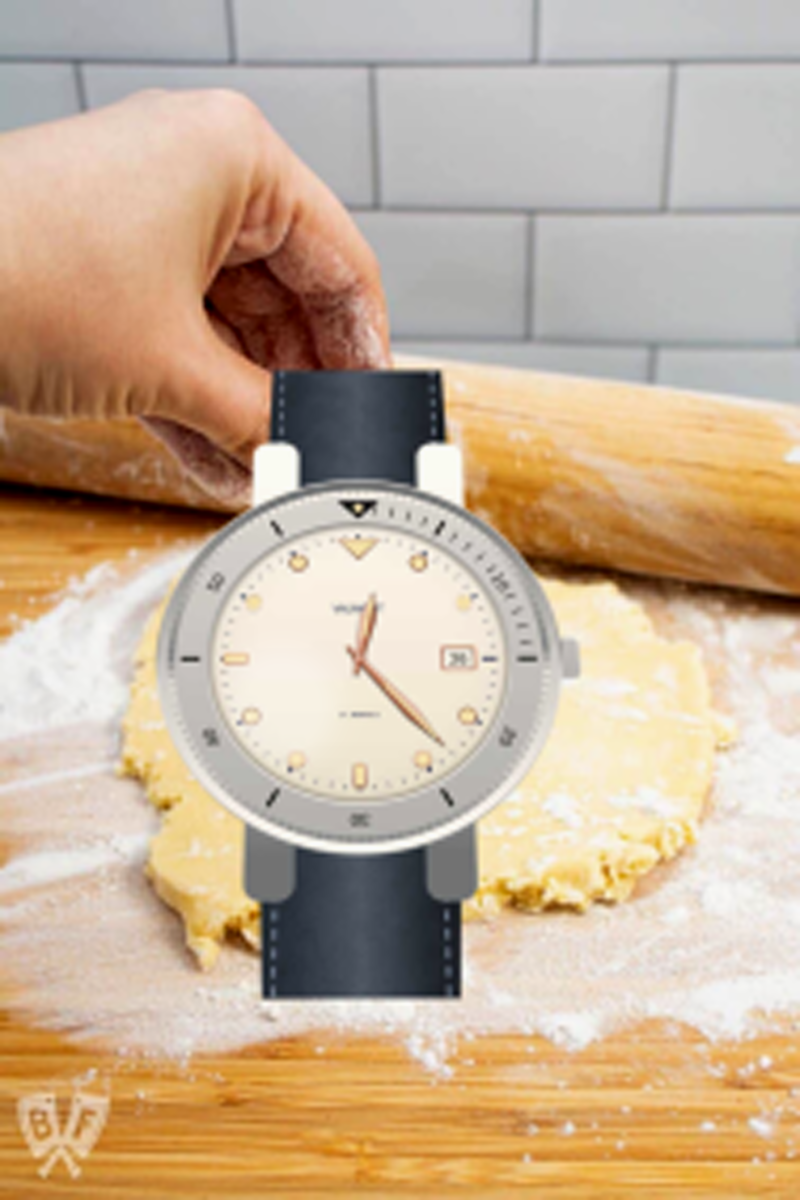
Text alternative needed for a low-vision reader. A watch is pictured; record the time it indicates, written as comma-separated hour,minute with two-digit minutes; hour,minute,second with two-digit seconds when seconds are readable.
12,23
